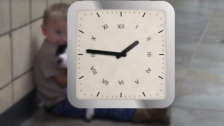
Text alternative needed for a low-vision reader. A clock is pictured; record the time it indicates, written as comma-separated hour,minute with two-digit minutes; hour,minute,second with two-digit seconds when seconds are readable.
1,46
